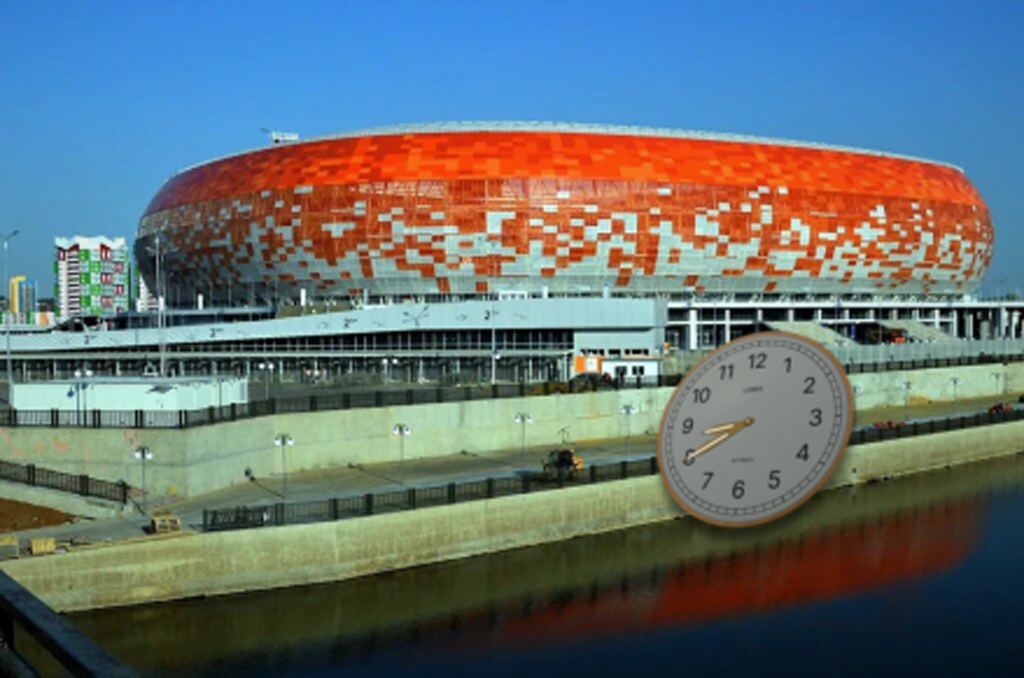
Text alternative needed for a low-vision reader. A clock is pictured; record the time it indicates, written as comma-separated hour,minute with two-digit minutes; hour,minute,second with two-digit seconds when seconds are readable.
8,40
